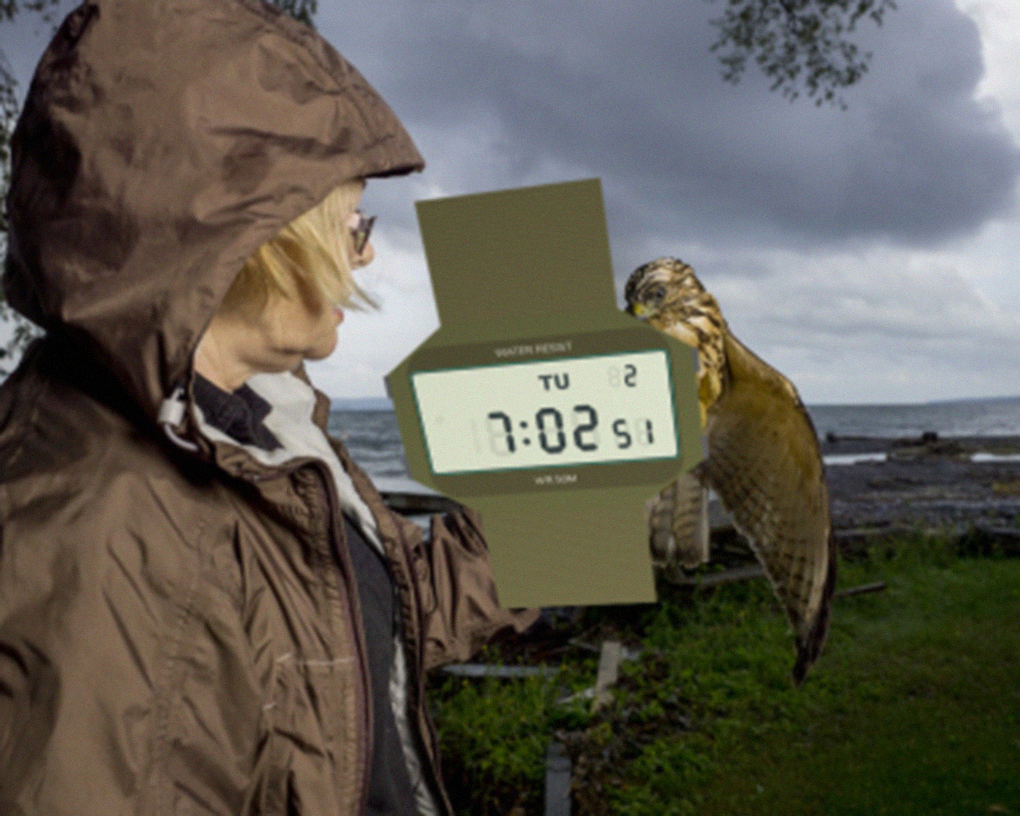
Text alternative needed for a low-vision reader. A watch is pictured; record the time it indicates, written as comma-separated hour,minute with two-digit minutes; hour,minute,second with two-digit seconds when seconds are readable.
7,02,51
